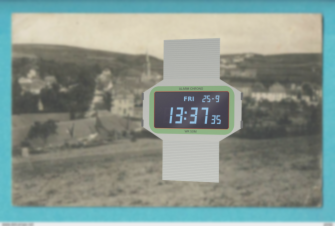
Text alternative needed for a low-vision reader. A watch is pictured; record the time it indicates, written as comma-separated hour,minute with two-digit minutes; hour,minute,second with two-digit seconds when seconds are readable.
13,37
